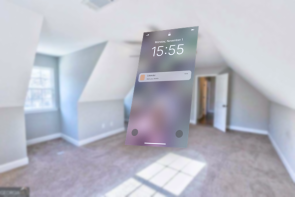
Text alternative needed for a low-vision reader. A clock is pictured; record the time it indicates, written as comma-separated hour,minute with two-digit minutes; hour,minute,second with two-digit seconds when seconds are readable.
15,55
